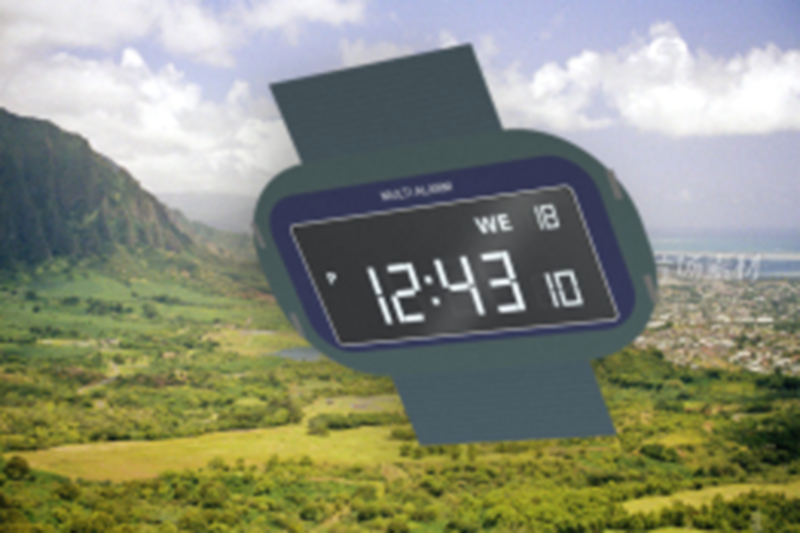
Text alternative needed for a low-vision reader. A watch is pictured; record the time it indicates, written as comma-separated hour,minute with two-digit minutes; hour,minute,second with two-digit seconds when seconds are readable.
12,43,10
